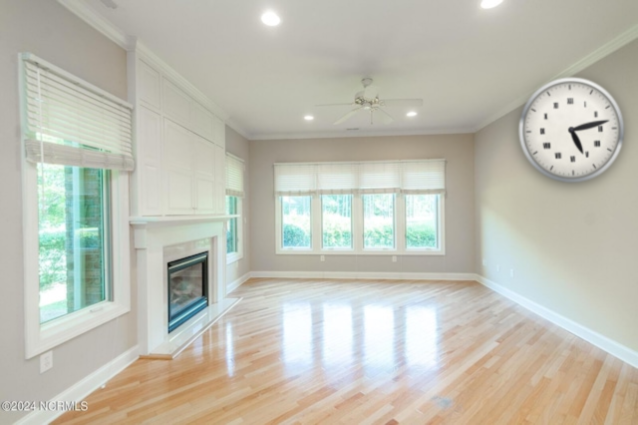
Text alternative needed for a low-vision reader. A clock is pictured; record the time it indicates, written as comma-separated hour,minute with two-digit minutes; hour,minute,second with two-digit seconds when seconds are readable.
5,13
